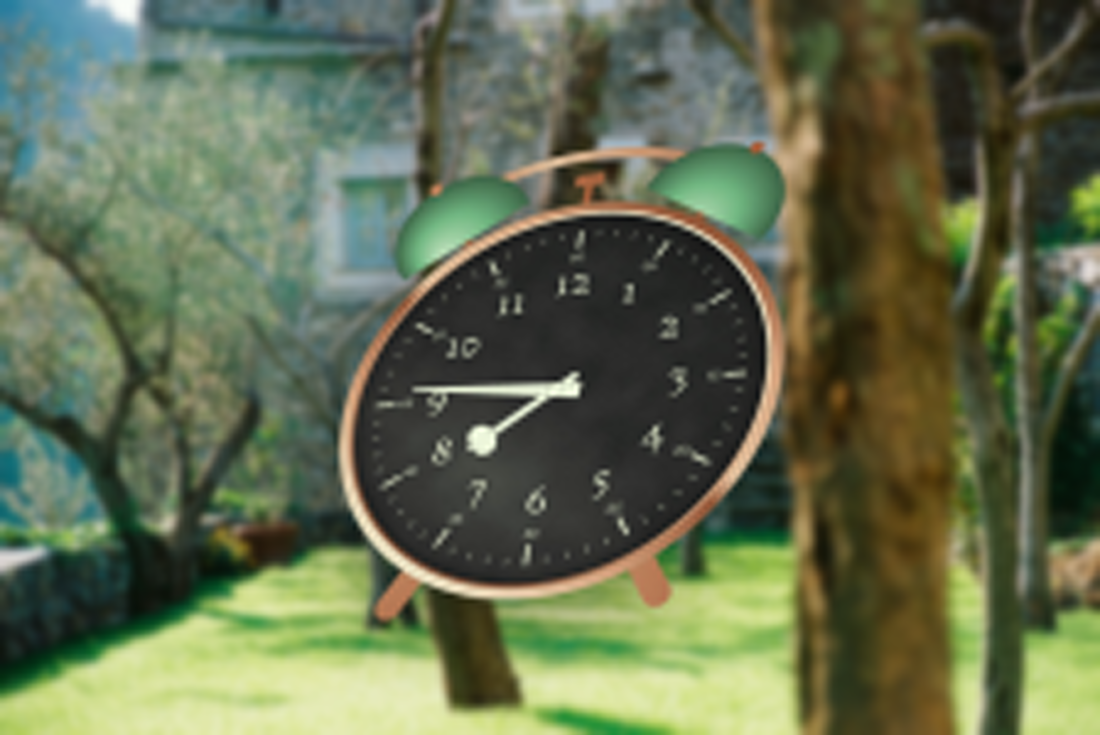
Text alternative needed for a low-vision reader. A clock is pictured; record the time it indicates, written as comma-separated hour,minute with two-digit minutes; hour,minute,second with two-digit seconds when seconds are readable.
7,46
